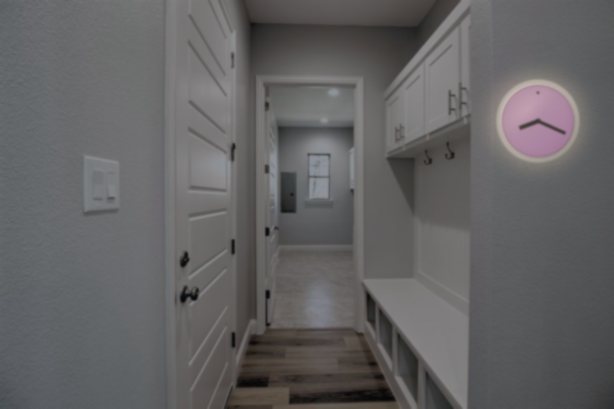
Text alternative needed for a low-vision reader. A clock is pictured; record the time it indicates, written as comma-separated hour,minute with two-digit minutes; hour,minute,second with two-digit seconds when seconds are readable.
8,19
